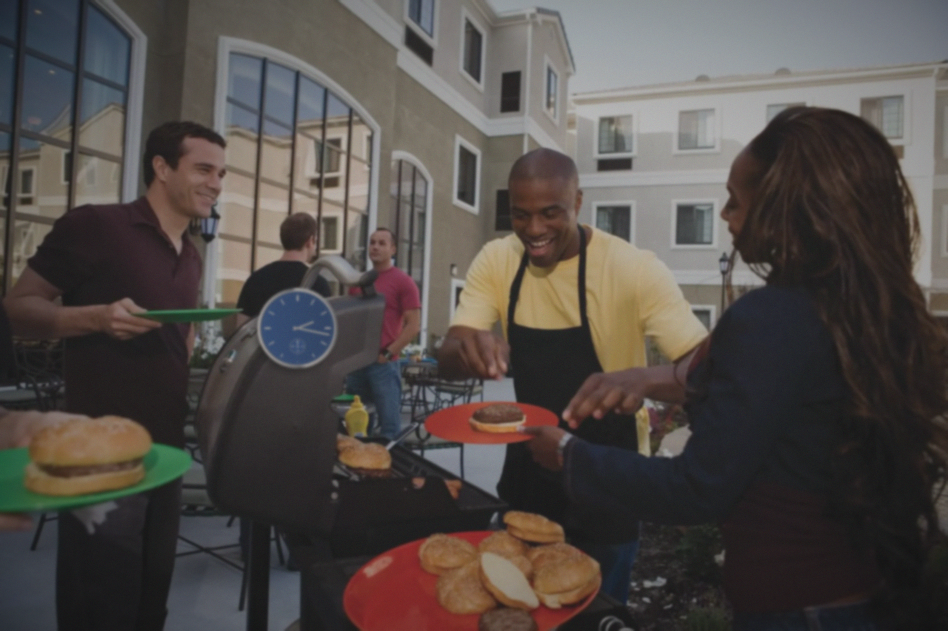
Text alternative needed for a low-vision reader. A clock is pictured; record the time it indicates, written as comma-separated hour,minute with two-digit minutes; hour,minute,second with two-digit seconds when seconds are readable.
2,17
